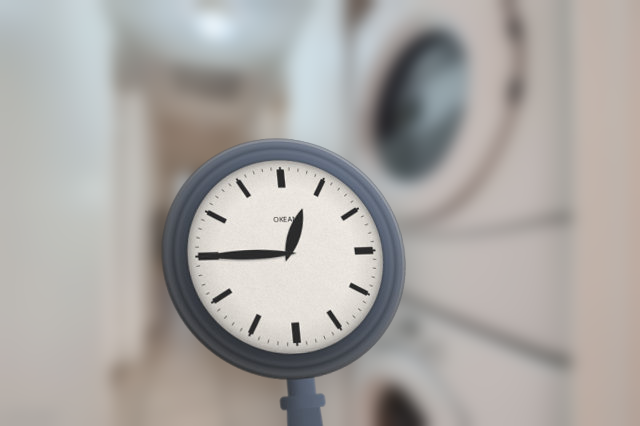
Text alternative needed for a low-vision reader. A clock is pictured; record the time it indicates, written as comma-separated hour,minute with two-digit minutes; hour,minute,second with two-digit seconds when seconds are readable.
12,45
